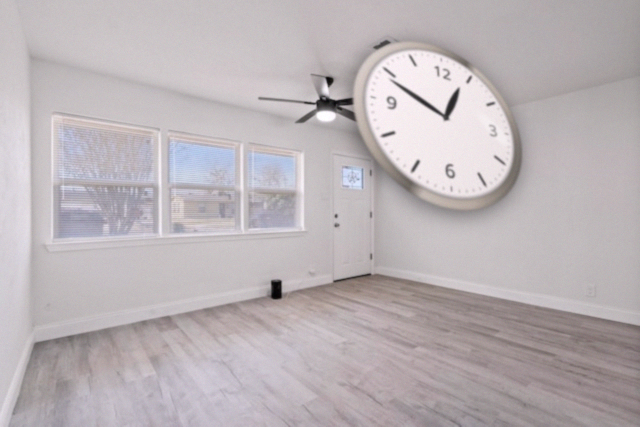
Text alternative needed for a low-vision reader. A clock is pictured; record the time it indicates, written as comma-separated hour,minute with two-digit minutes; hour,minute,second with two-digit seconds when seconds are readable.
12,49
